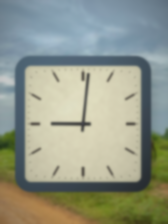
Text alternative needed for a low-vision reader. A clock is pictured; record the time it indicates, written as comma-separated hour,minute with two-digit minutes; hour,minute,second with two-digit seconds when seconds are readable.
9,01
